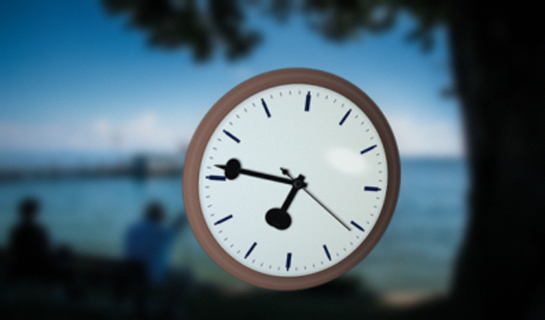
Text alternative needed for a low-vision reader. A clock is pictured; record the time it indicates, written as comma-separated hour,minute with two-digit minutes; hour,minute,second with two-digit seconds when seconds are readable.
6,46,21
